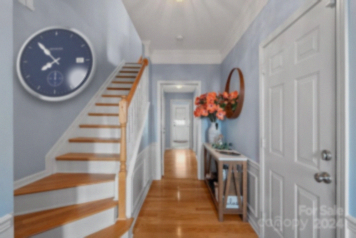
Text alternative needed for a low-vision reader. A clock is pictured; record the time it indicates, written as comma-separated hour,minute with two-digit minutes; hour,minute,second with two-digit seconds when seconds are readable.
7,53
